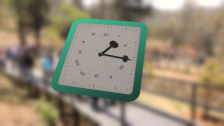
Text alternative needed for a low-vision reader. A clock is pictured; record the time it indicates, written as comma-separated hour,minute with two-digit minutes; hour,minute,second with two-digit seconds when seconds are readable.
1,16
